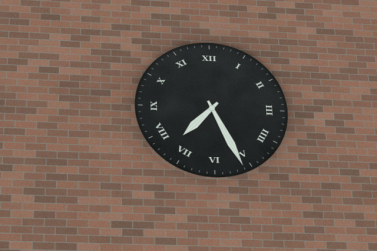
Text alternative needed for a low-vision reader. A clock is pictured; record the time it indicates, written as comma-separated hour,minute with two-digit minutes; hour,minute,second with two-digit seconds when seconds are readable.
7,26
